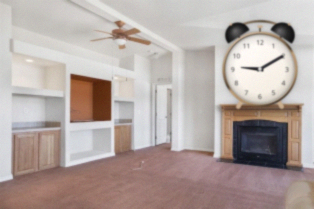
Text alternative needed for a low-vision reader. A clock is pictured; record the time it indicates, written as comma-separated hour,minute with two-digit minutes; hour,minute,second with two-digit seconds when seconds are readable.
9,10
